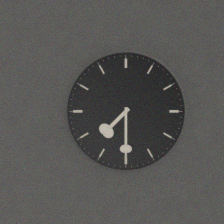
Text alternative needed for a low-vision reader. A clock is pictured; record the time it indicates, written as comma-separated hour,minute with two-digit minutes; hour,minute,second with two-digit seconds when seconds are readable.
7,30
